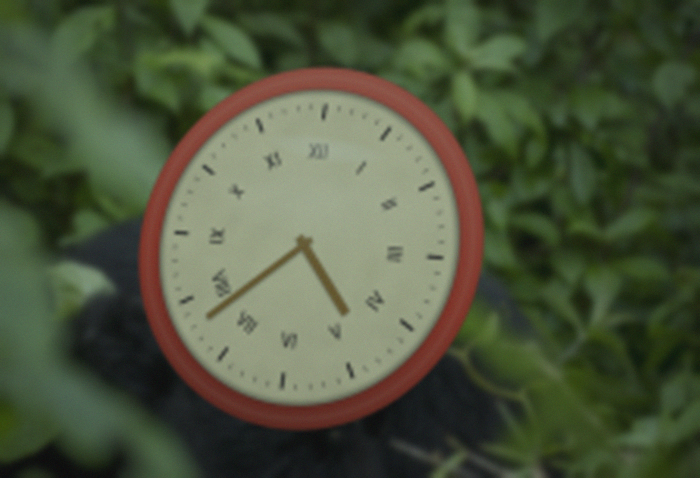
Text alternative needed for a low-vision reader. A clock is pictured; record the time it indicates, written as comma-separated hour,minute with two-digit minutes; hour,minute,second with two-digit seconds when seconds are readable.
4,38
